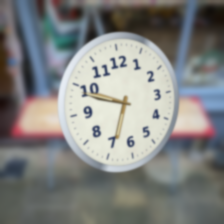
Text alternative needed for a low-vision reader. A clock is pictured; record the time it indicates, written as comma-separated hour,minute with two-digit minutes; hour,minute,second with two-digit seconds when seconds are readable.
6,49
